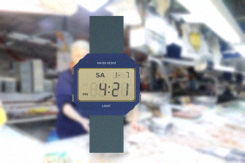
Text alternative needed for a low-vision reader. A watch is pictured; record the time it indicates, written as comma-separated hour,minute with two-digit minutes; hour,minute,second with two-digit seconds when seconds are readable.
4,21
